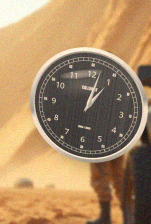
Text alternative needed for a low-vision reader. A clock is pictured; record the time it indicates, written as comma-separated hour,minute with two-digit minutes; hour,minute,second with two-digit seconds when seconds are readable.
1,02
